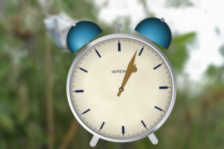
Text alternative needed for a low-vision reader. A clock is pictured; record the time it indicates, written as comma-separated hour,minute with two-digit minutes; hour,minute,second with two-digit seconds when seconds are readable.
1,04
